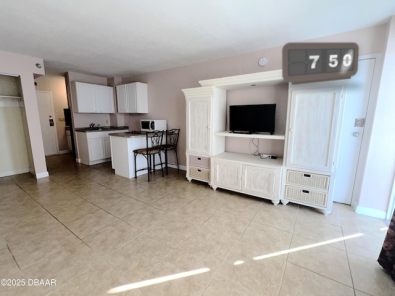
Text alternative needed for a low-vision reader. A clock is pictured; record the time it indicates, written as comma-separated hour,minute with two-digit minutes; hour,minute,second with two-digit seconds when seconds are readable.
7,50
